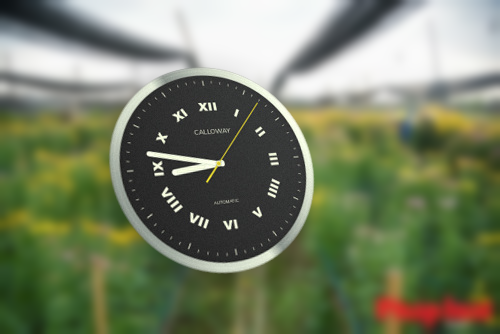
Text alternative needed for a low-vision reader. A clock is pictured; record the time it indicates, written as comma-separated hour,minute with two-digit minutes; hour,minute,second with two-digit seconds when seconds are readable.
8,47,07
